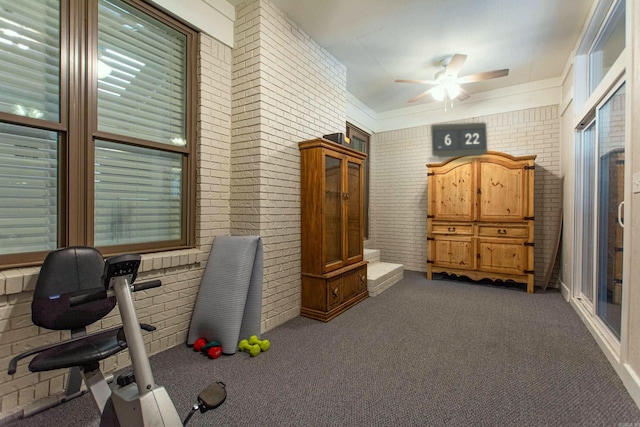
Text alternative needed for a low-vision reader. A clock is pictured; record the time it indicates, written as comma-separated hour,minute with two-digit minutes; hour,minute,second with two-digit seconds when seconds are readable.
6,22
